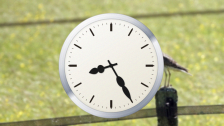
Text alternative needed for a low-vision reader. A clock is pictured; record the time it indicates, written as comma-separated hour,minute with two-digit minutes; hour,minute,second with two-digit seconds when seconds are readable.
8,25
